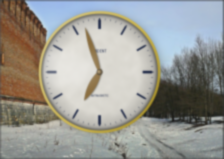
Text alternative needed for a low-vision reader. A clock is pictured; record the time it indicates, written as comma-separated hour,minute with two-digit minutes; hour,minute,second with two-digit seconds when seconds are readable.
6,57
